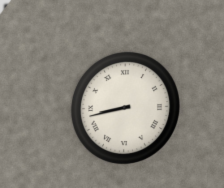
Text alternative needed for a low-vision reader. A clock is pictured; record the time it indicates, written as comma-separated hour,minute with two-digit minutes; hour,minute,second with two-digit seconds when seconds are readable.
8,43
